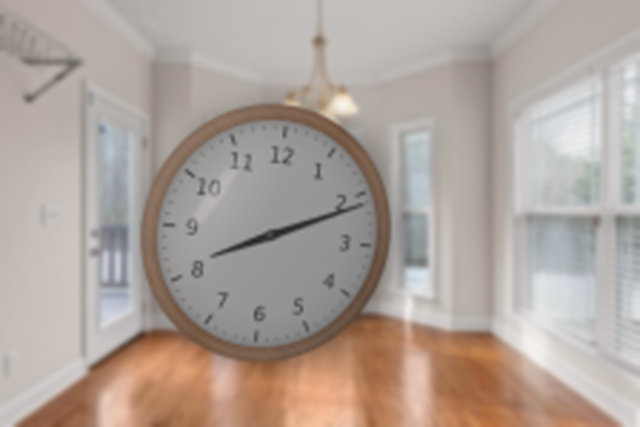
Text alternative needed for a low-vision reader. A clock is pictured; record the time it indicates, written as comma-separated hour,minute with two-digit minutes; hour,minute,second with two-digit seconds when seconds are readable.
8,11
